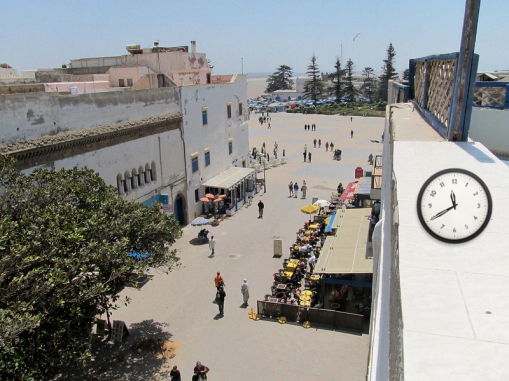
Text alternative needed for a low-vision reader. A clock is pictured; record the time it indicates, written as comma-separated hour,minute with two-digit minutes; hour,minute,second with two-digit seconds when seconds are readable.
11,40
